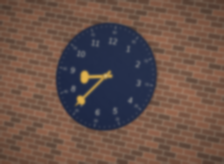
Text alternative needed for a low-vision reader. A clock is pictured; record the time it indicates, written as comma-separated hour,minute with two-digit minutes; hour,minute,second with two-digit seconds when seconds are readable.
8,36
